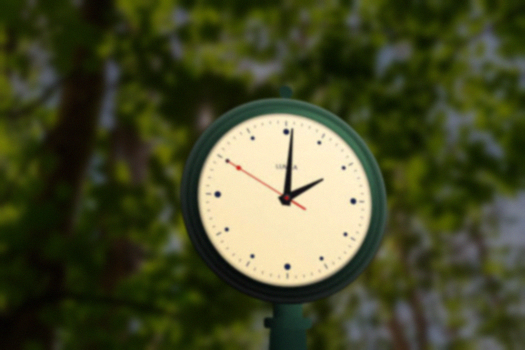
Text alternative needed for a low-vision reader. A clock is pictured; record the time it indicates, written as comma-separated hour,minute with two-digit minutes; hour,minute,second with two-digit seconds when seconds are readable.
2,00,50
